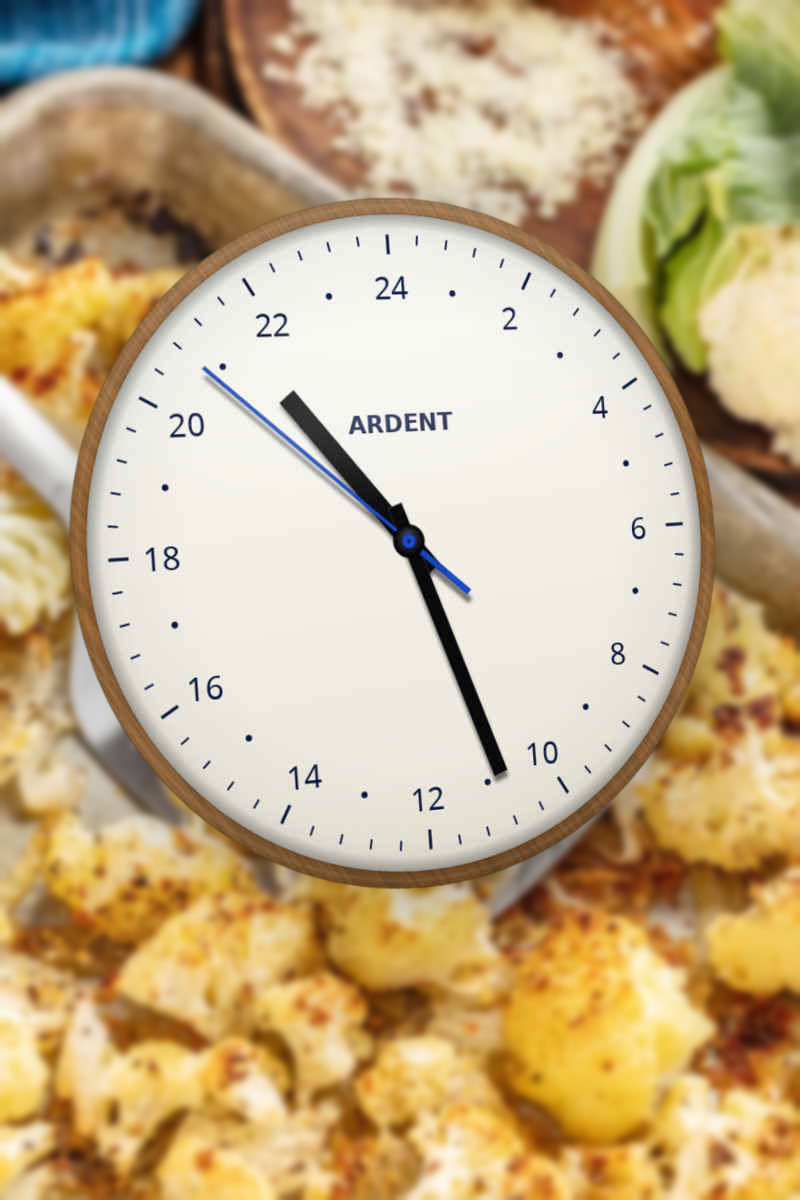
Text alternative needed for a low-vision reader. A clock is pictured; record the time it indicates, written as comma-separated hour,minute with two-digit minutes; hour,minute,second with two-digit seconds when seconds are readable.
21,26,52
